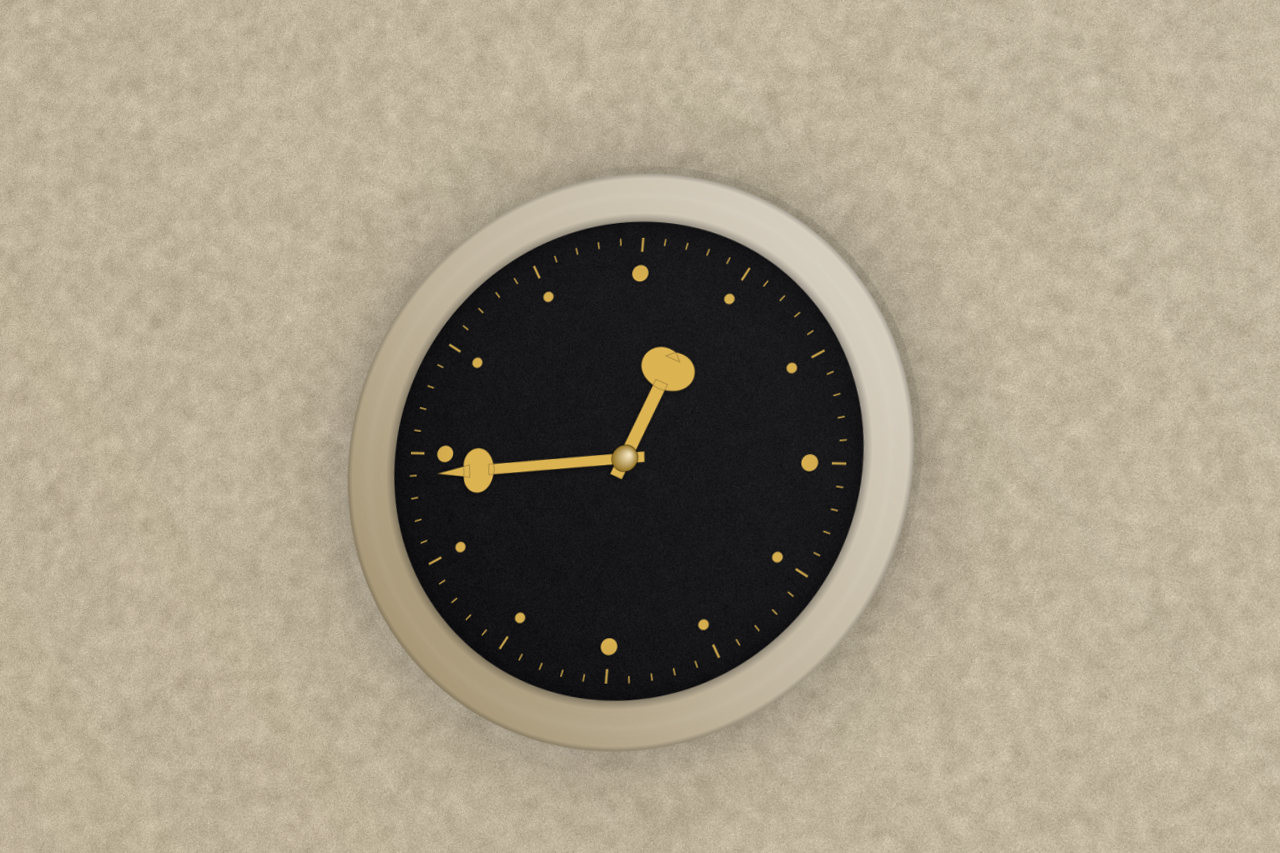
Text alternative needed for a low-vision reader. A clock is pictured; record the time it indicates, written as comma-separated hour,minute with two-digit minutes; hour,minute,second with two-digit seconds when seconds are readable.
12,44
